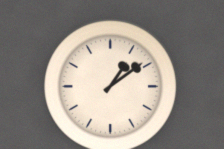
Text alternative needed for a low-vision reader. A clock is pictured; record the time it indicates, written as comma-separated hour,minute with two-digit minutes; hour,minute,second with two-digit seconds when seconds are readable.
1,09
